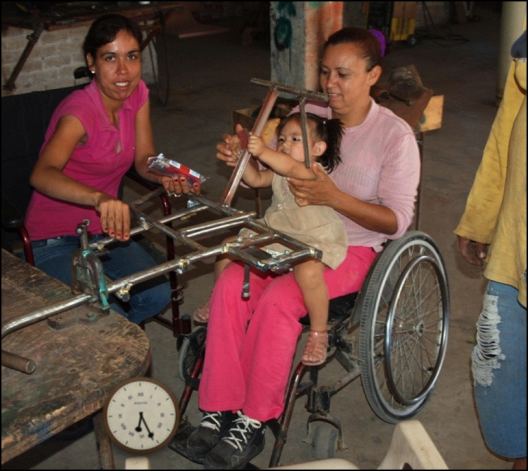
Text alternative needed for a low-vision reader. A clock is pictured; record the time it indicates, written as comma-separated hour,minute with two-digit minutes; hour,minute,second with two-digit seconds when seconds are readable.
6,26
